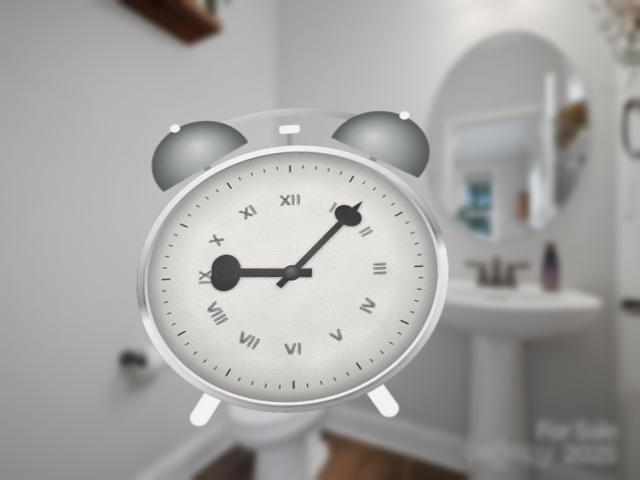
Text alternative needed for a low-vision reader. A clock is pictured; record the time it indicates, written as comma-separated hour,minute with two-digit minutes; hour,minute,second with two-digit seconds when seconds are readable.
9,07
